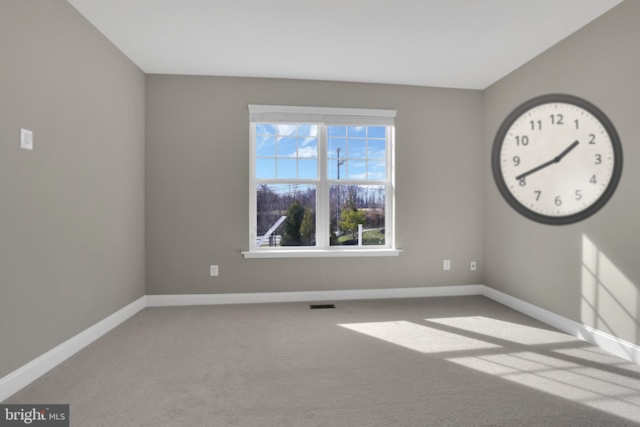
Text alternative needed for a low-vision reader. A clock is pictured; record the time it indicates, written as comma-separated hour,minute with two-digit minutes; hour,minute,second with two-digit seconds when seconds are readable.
1,41
